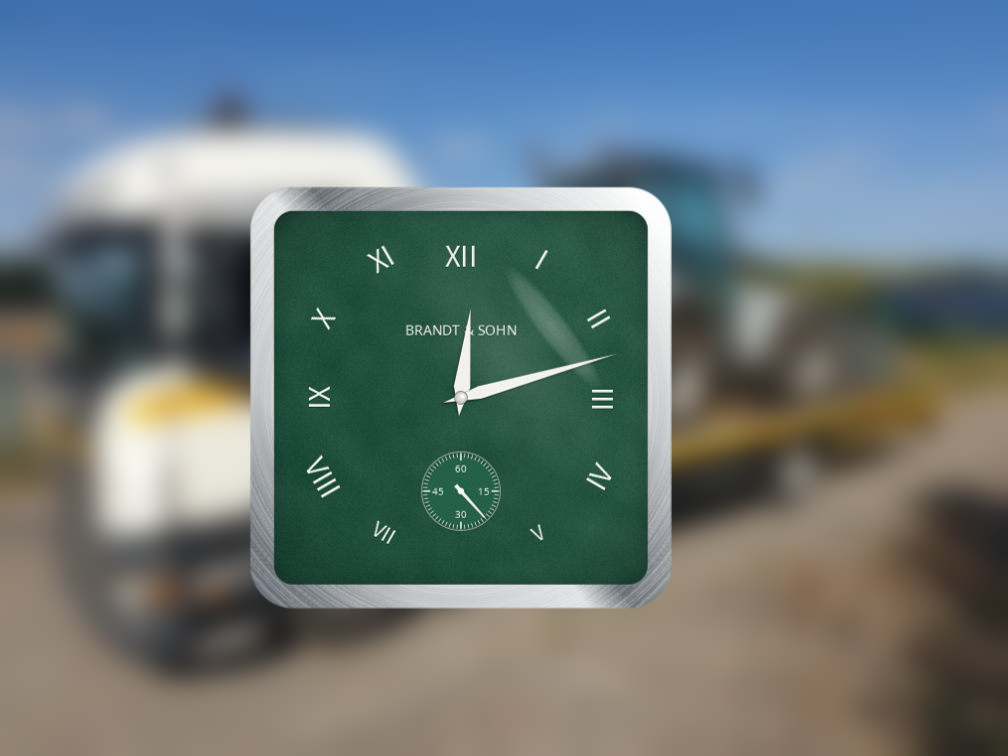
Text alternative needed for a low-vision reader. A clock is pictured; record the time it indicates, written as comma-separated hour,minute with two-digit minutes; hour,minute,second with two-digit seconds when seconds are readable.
12,12,23
